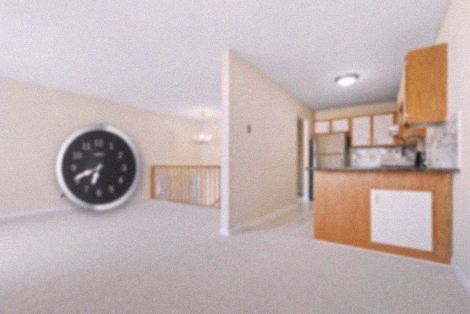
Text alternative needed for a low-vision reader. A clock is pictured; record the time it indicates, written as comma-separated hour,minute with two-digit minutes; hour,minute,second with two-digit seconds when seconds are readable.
6,41
